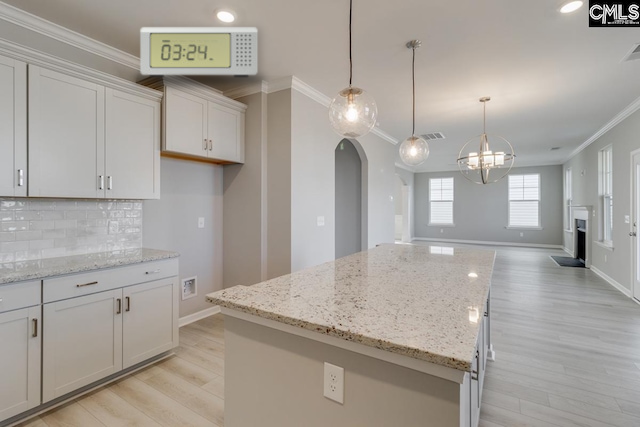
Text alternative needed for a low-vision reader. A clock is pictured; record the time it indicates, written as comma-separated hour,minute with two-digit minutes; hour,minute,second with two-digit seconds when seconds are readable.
3,24
